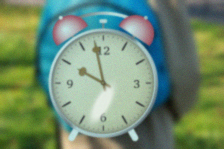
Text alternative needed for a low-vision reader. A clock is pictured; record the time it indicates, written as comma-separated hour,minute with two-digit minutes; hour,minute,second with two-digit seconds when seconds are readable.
9,58
